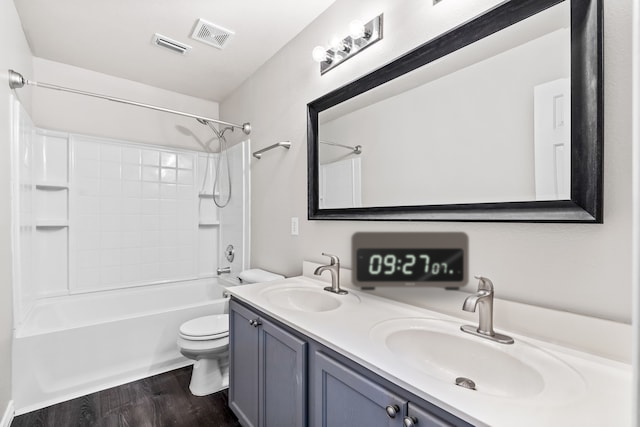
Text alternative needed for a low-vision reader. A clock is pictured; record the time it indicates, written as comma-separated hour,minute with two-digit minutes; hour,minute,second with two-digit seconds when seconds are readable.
9,27,07
